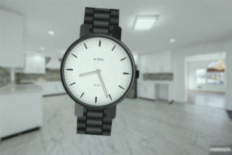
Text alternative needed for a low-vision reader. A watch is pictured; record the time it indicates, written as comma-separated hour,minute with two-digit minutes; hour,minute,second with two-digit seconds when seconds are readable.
8,26
